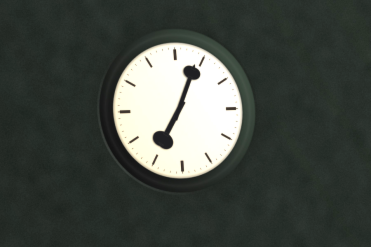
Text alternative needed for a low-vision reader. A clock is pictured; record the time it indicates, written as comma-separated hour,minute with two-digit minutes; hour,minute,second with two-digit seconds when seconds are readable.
7,04
